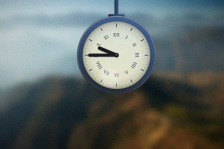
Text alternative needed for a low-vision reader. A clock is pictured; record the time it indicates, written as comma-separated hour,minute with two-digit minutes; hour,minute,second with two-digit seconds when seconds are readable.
9,45
